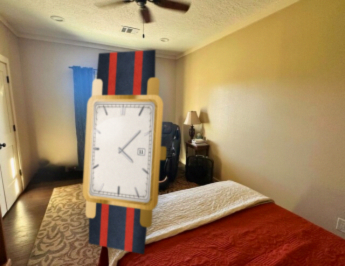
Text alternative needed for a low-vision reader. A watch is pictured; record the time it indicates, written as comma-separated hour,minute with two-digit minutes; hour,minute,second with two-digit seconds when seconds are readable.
4,08
